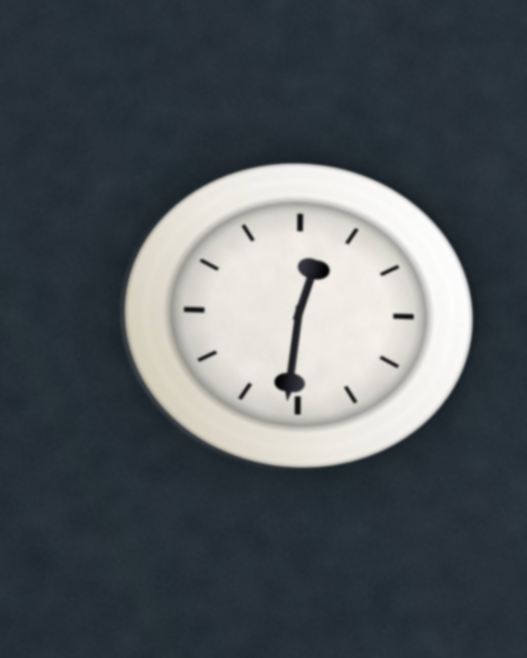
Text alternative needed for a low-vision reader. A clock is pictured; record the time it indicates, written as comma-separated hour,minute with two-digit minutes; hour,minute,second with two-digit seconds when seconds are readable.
12,31
